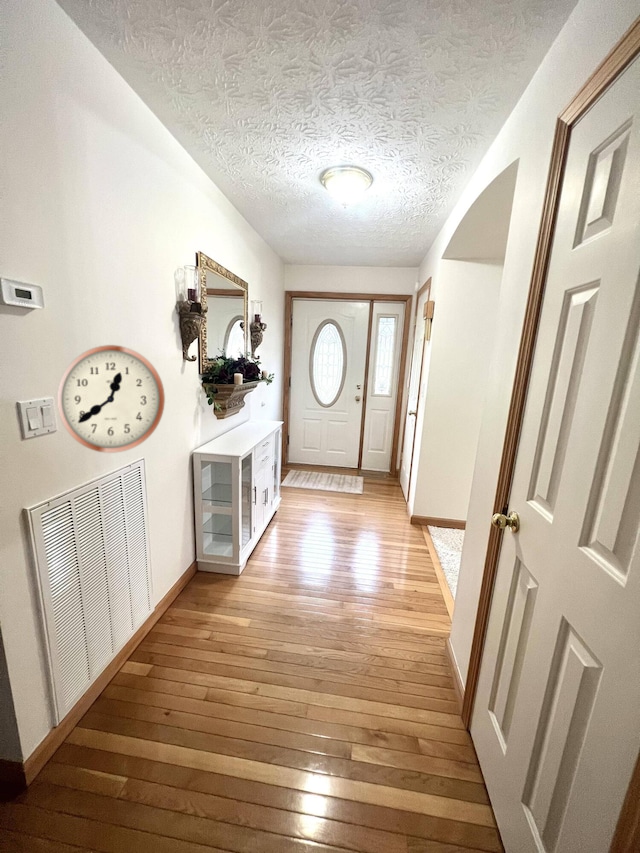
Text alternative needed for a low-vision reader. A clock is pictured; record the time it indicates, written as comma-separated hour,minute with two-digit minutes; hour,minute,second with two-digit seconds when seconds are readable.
12,39
